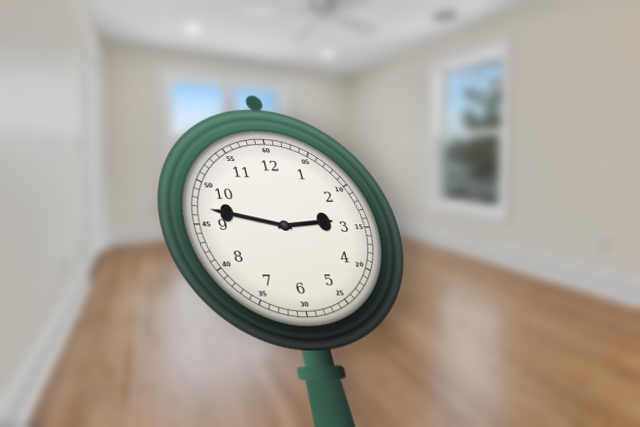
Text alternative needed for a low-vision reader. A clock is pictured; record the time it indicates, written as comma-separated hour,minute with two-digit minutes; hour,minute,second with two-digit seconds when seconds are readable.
2,47
